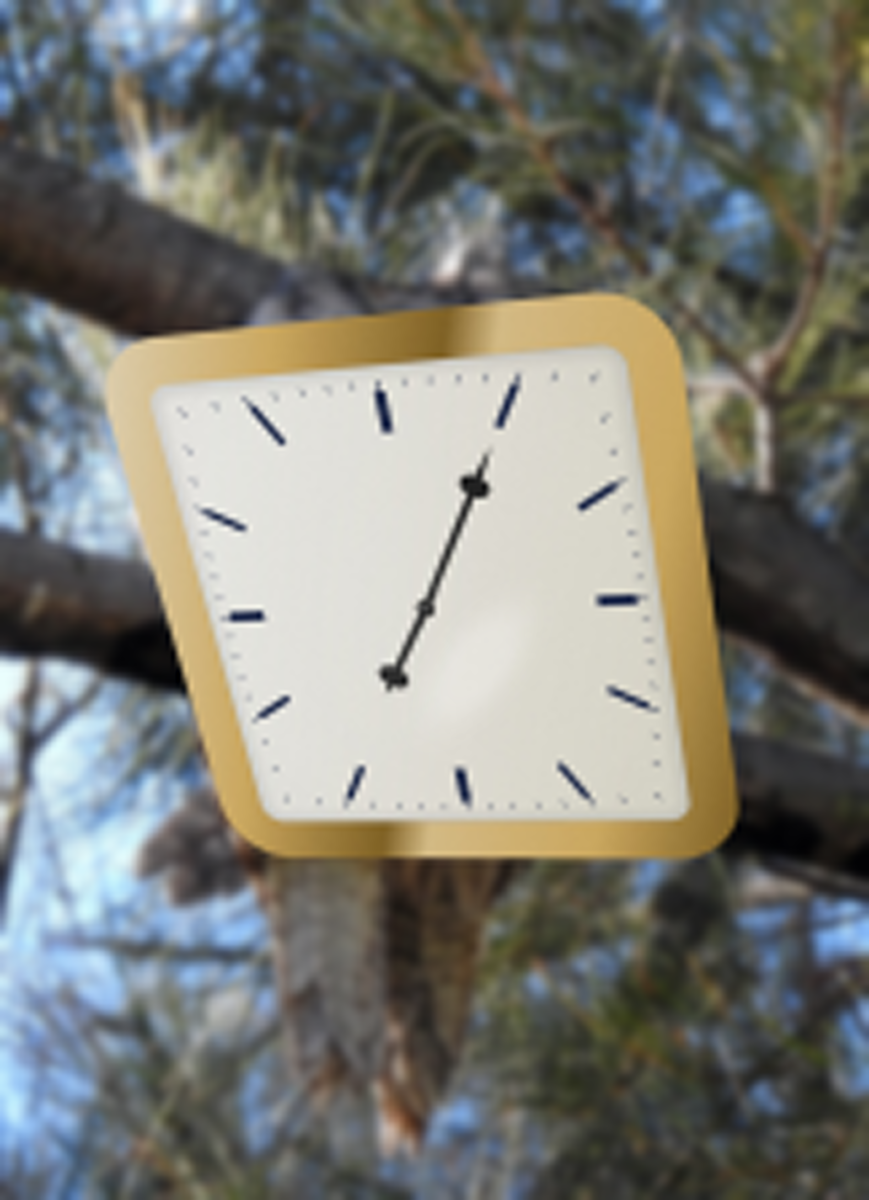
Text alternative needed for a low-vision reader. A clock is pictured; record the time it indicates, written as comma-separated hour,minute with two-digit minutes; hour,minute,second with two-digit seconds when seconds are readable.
7,05
